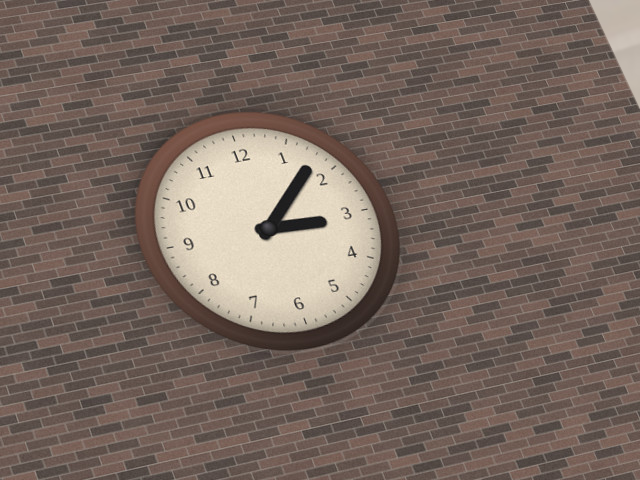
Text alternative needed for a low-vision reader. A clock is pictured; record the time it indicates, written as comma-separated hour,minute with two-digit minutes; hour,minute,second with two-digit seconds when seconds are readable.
3,08
